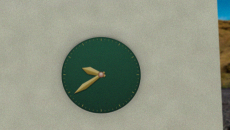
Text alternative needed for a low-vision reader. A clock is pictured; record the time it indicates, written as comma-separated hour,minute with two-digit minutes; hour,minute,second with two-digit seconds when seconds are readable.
9,39
